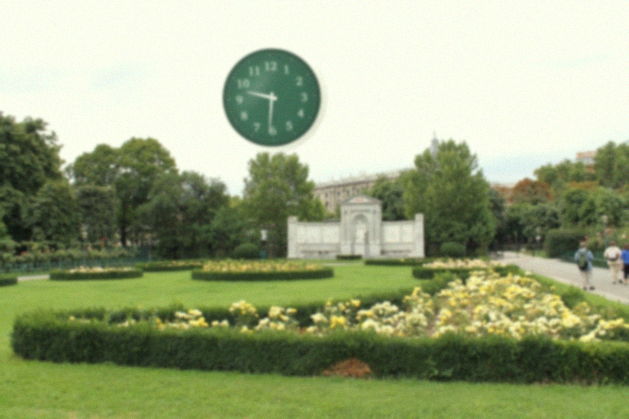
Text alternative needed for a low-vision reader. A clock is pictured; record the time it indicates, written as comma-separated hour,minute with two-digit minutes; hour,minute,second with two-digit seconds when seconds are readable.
9,31
